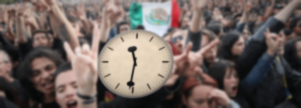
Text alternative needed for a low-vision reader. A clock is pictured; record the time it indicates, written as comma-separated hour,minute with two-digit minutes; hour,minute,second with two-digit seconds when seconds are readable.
11,31
